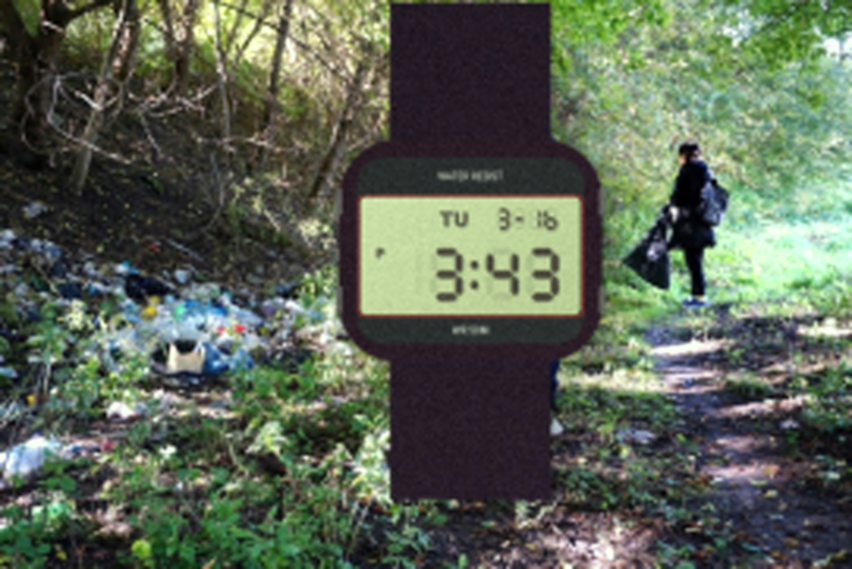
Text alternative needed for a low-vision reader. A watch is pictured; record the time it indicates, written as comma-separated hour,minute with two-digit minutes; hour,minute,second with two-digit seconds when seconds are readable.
3,43
